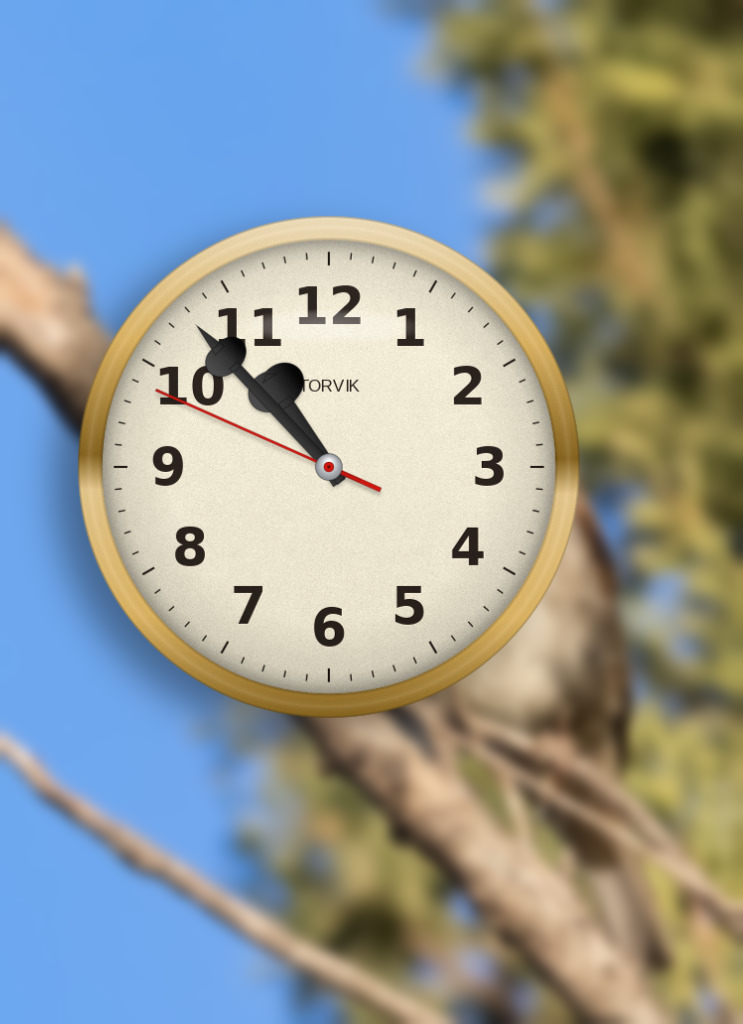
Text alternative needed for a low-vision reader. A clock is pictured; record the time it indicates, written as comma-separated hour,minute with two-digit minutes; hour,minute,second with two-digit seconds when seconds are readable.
10,52,49
